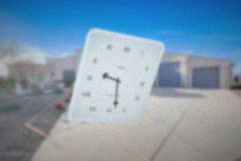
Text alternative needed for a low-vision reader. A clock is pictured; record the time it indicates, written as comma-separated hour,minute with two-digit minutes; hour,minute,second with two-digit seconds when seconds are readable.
9,28
